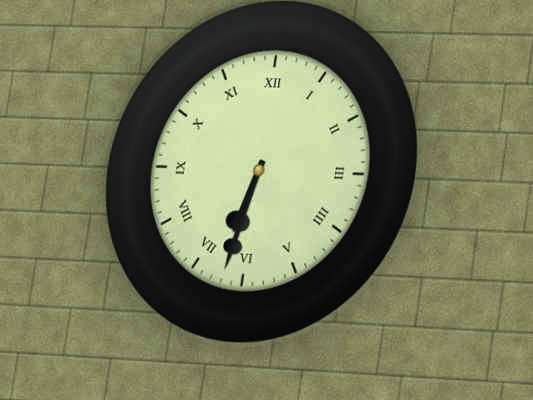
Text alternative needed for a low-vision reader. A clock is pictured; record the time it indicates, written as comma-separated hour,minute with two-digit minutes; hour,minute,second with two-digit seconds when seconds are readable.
6,32
